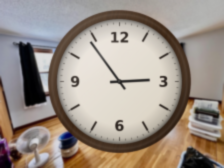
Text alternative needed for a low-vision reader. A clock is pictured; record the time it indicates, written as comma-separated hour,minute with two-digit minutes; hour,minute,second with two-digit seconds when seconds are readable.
2,54
